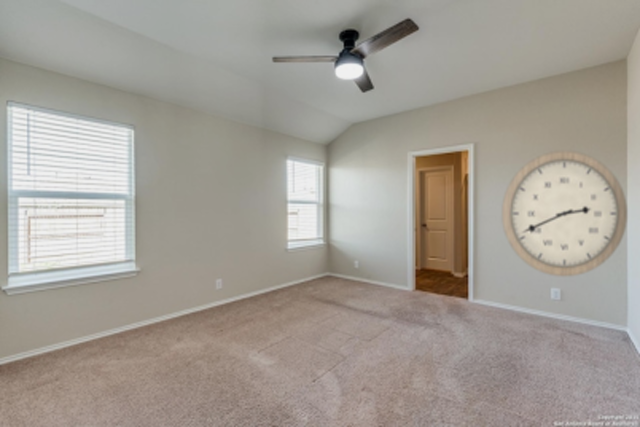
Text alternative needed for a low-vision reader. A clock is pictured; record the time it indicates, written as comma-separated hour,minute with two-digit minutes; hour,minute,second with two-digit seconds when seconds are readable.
2,41
